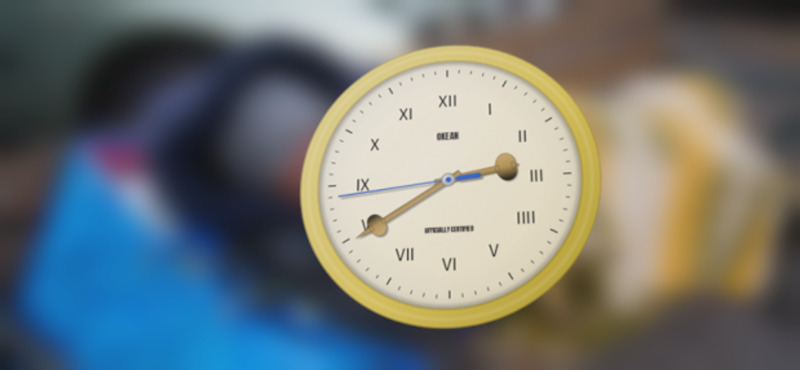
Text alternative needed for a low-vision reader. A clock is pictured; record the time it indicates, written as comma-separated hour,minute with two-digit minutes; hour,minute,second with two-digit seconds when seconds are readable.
2,39,44
